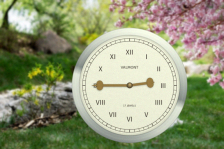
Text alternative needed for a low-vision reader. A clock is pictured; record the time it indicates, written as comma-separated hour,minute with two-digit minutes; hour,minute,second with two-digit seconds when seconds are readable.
2,45
